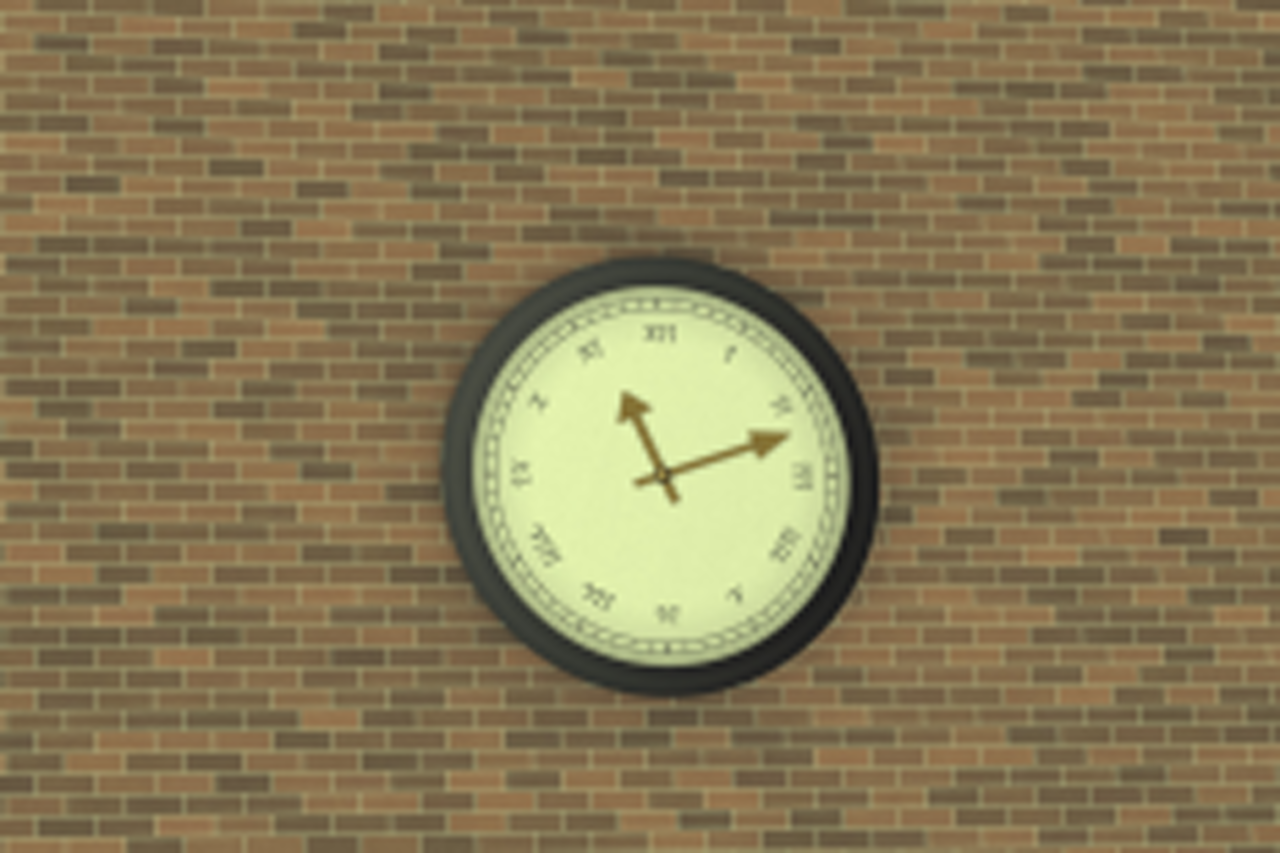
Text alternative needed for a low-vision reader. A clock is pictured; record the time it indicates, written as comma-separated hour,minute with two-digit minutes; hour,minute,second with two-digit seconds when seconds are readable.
11,12
